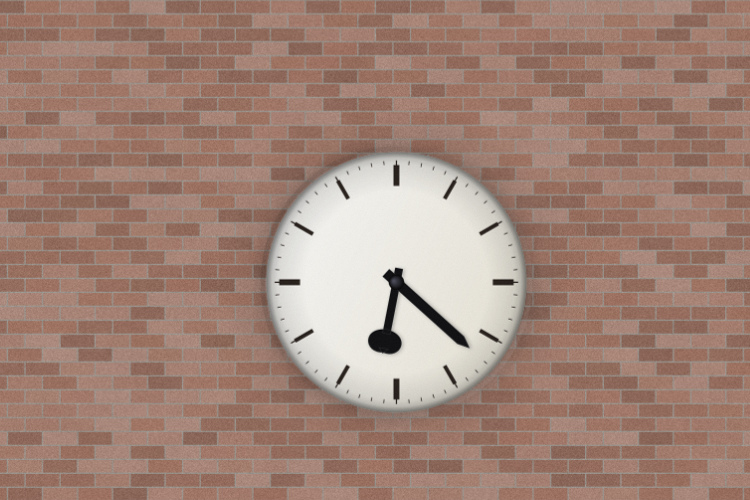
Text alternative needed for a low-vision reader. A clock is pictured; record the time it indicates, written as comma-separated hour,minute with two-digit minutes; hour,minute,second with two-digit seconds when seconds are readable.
6,22
